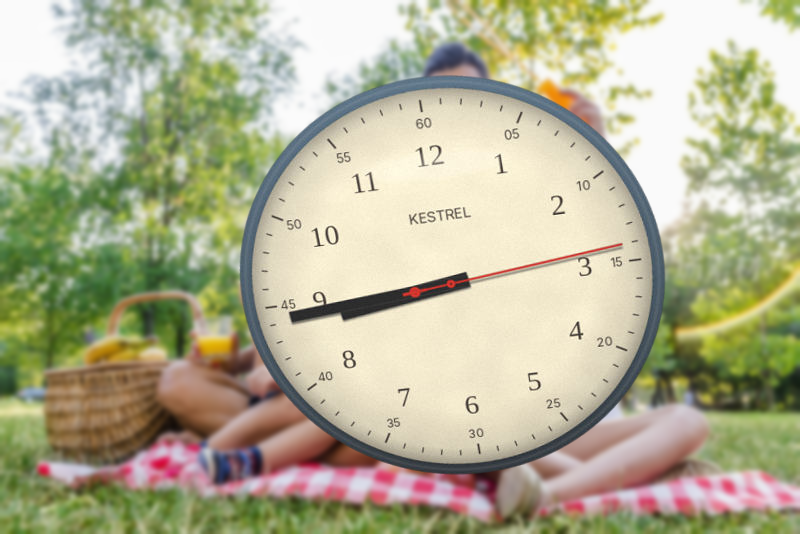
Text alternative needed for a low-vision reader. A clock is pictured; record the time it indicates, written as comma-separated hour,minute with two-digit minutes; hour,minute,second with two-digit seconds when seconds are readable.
8,44,14
